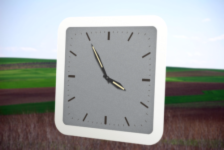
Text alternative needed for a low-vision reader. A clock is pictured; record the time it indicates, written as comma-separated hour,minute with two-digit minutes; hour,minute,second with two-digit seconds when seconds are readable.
3,55
